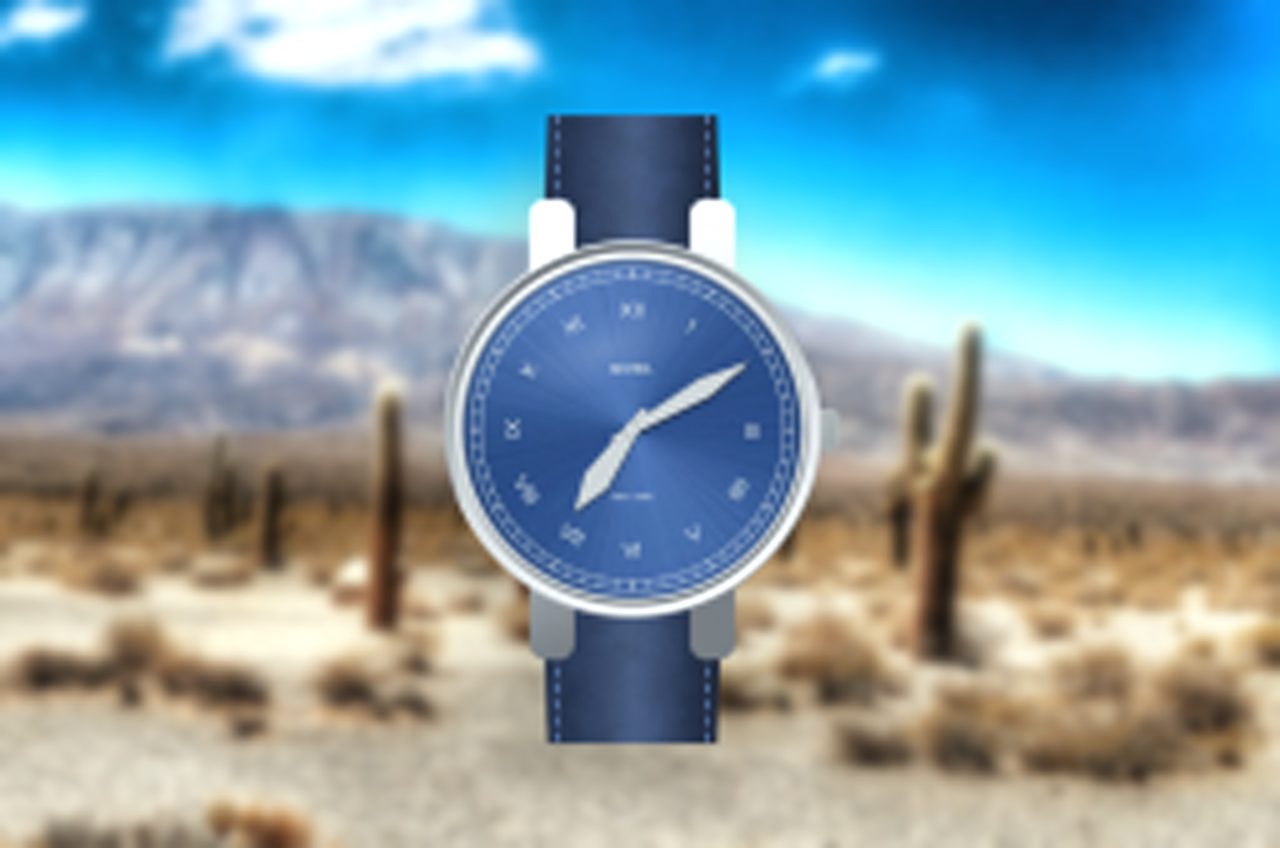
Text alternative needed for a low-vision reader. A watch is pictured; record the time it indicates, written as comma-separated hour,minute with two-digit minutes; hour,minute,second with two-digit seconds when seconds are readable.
7,10
